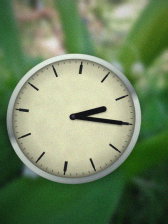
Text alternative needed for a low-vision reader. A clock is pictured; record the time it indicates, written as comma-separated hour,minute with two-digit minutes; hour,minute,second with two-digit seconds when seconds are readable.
2,15
